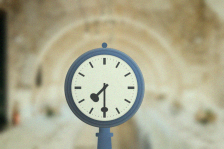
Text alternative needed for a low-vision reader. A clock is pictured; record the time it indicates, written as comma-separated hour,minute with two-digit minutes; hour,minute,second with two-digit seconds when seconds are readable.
7,30
